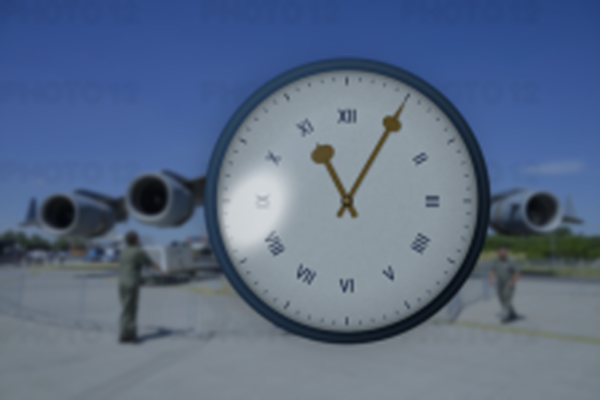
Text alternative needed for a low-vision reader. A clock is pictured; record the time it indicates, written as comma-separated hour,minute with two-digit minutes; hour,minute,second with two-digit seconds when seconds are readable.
11,05
